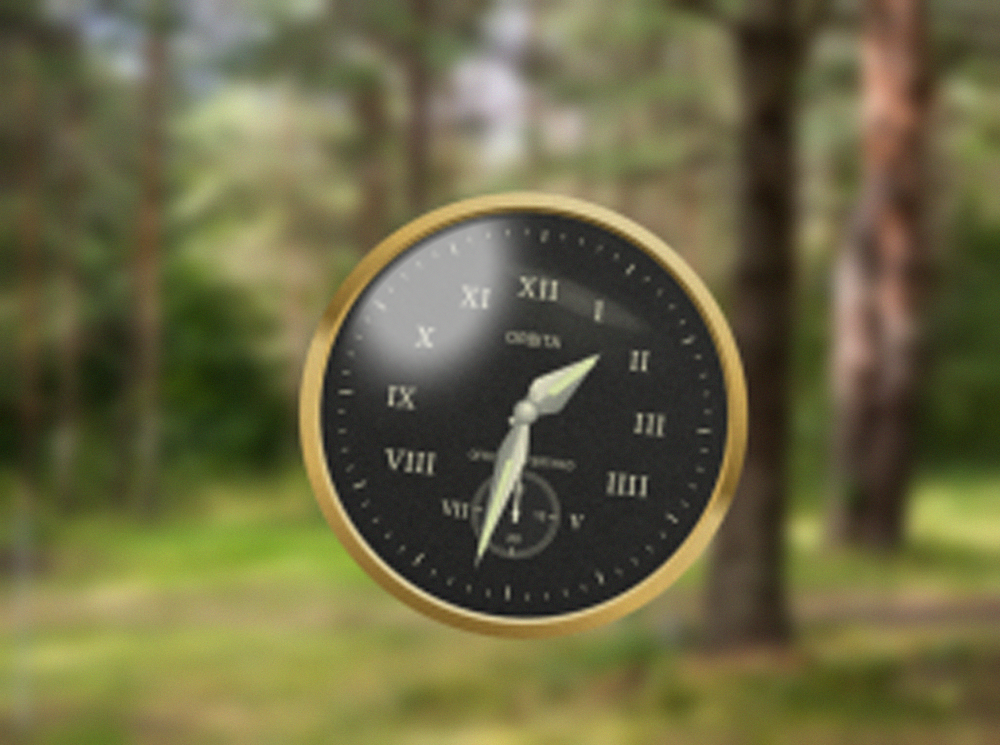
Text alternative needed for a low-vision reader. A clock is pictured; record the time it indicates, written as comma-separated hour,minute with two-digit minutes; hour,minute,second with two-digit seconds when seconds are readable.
1,32
